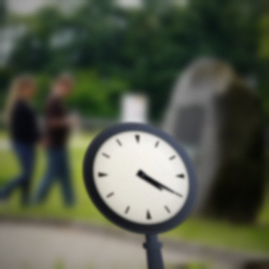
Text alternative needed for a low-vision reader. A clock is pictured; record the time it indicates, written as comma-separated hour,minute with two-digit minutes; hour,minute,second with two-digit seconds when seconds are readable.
4,20
